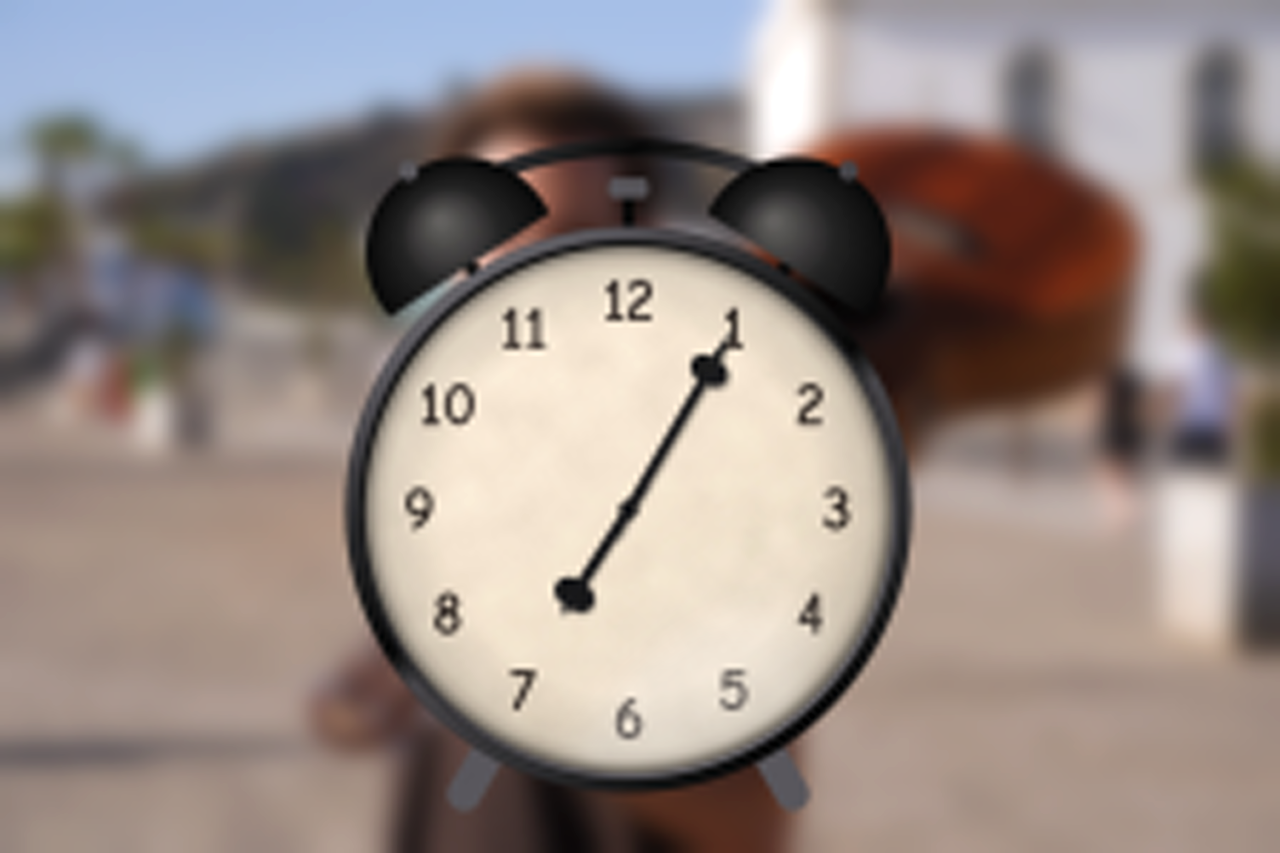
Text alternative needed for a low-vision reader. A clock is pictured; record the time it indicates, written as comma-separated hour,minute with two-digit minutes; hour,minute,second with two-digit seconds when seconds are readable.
7,05
